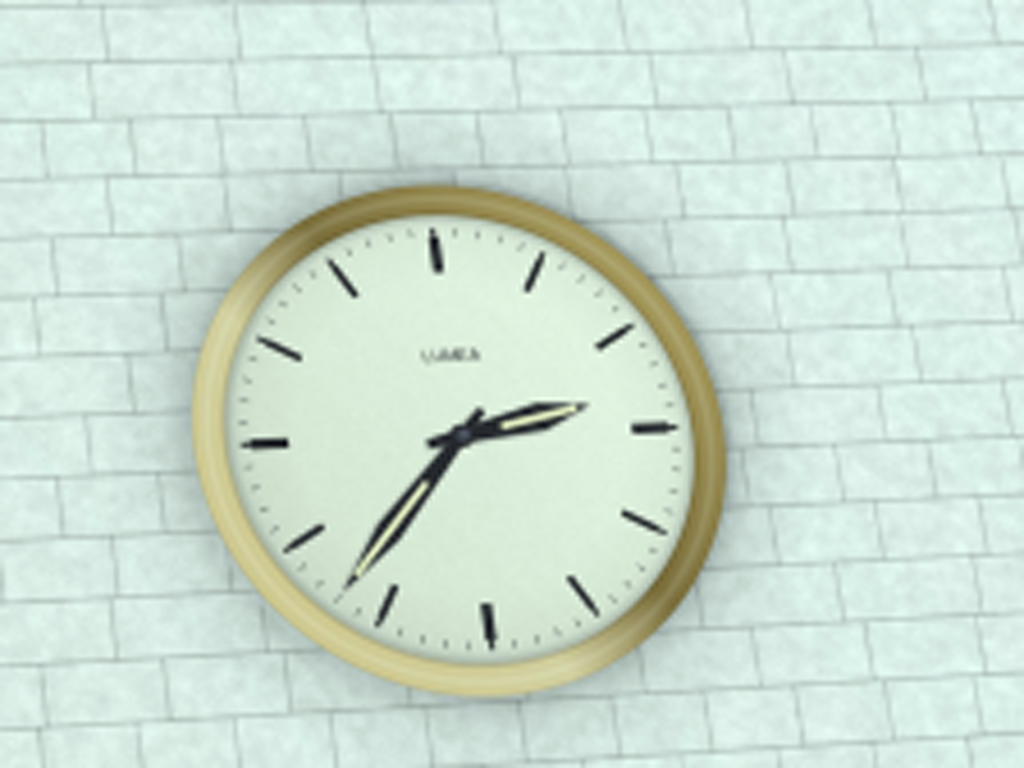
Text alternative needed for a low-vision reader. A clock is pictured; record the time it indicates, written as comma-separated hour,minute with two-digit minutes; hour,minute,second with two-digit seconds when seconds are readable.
2,37
